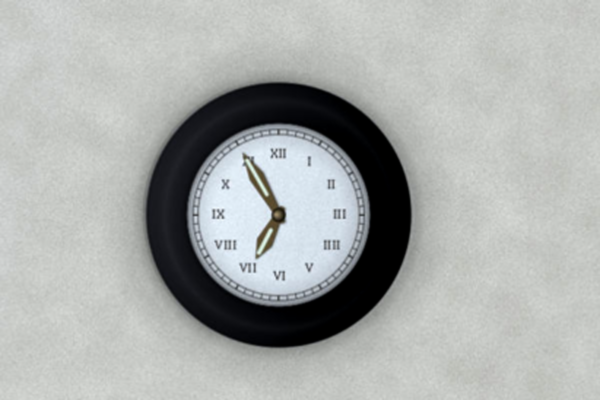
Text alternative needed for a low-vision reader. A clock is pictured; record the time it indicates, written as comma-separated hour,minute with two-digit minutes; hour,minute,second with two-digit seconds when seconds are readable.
6,55
